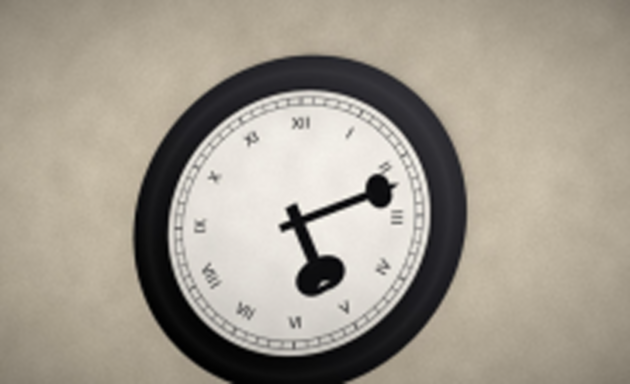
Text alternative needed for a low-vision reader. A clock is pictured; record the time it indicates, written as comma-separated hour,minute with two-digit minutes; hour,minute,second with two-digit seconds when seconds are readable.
5,12
